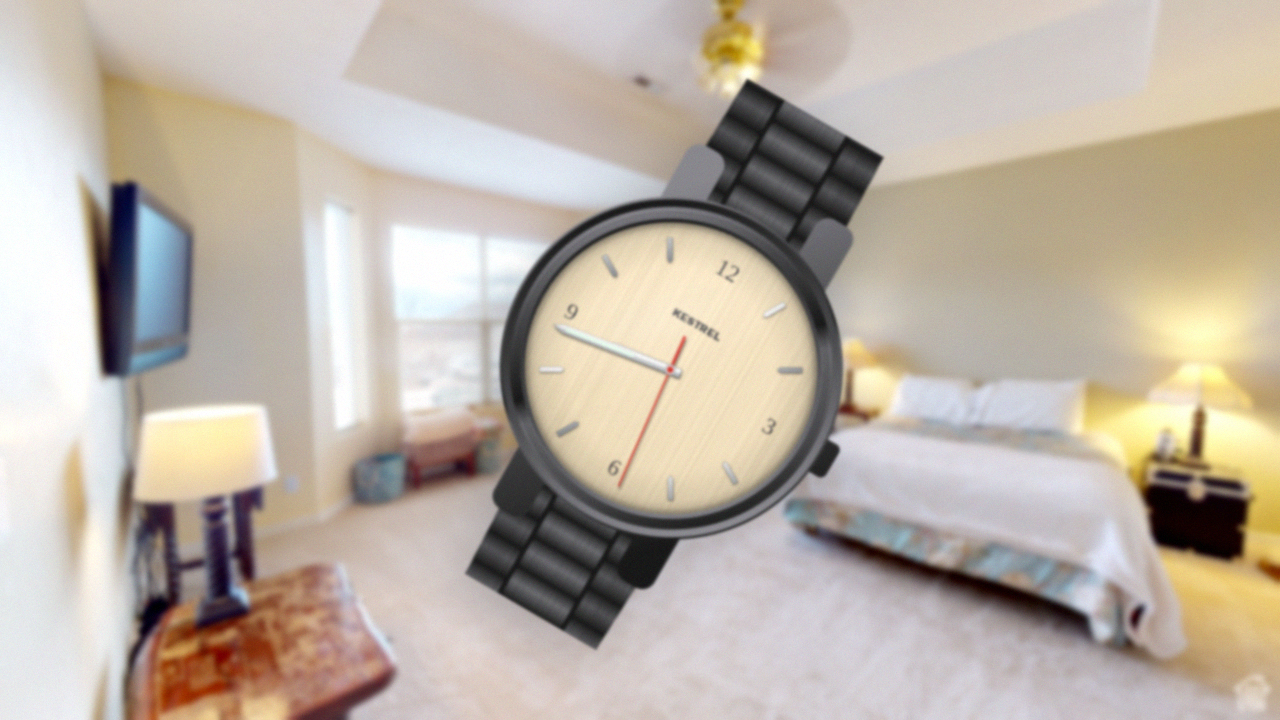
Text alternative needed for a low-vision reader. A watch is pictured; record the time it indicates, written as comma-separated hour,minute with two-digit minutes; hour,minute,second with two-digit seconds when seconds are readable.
8,43,29
